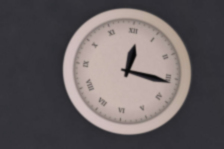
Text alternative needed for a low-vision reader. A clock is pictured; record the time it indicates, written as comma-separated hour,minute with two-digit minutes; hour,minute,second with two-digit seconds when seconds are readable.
12,16
